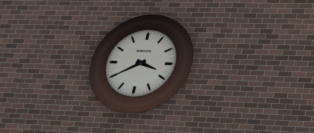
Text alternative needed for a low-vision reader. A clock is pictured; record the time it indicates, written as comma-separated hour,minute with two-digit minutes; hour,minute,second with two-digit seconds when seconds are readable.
3,40
